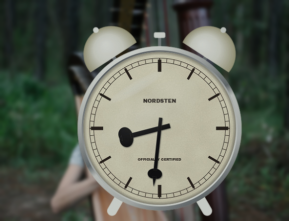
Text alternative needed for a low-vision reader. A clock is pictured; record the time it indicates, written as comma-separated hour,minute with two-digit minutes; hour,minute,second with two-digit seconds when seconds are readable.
8,31
